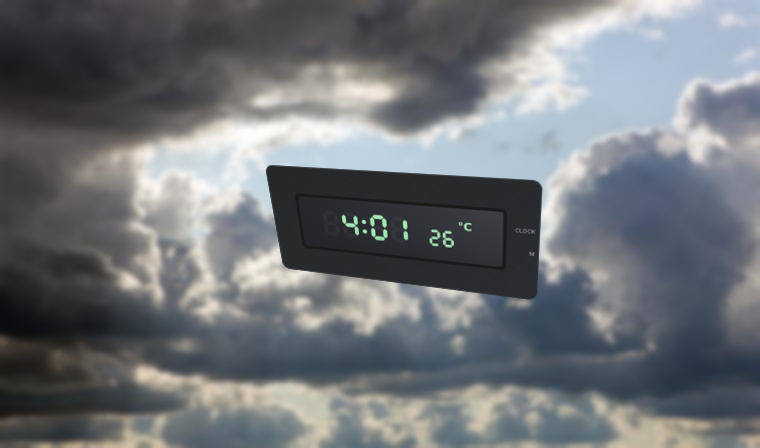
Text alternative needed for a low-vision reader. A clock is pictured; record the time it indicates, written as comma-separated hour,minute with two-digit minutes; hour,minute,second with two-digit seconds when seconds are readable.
4,01
